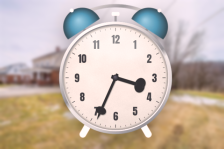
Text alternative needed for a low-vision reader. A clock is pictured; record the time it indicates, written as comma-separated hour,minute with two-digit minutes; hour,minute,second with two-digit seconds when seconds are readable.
3,34
